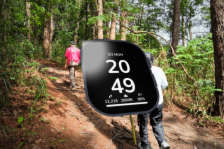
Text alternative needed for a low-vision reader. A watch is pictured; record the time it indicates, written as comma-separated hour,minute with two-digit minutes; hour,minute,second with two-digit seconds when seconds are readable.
20,49
